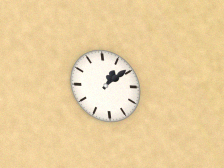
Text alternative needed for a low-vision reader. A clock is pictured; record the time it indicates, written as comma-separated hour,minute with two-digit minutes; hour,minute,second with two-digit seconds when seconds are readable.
1,09
